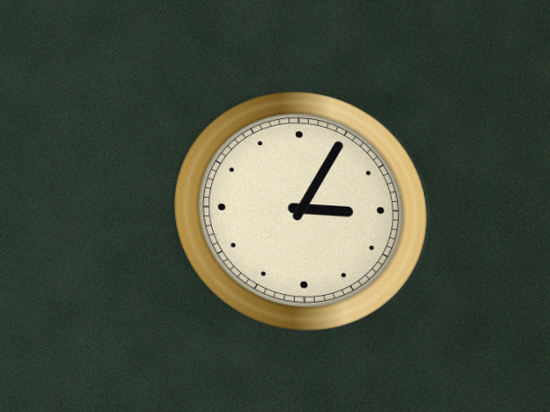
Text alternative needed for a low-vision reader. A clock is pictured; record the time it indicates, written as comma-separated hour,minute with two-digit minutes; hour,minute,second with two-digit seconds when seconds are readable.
3,05
